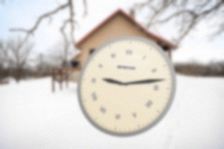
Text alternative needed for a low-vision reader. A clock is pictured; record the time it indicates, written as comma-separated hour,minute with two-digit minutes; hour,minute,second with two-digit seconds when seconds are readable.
9,13
